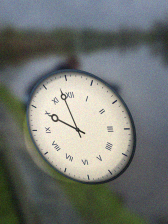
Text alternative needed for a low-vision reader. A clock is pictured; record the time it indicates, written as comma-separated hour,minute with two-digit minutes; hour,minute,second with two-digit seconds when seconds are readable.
9,58
